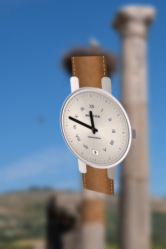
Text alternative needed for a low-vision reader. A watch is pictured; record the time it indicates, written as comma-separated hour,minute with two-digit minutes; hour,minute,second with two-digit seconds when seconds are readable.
11,48
